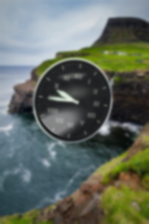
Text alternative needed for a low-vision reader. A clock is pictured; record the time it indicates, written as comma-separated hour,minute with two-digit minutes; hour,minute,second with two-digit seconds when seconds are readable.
9,45
